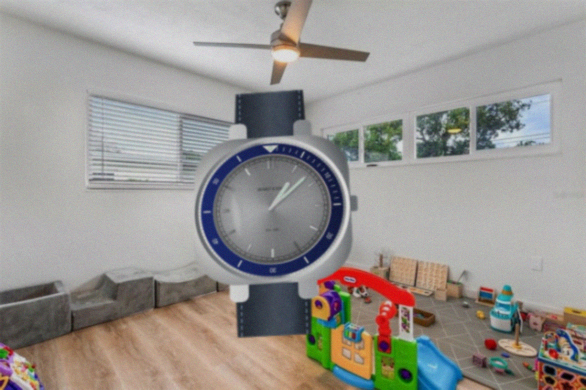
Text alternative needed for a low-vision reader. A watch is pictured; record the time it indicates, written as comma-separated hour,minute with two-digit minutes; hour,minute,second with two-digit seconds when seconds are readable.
1,08
